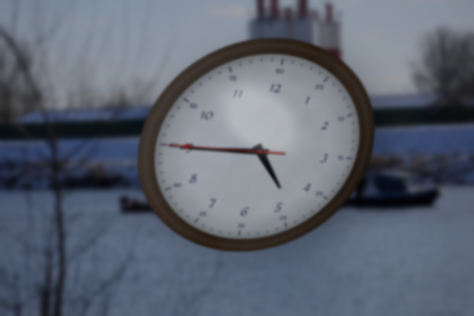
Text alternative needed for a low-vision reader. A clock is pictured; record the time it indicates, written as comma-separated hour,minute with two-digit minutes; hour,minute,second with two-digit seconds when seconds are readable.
4,44,45
